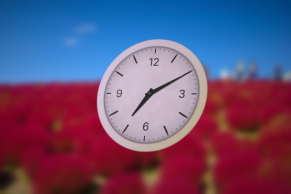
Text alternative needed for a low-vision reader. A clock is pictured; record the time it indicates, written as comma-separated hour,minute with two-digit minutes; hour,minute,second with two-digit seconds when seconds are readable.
7,10
